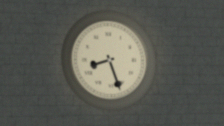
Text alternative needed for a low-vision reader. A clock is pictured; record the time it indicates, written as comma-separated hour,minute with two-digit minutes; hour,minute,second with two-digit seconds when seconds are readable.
8,27
